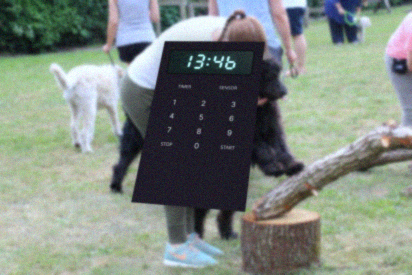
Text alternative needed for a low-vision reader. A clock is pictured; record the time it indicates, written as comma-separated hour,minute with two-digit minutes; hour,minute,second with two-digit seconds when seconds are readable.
13,46
